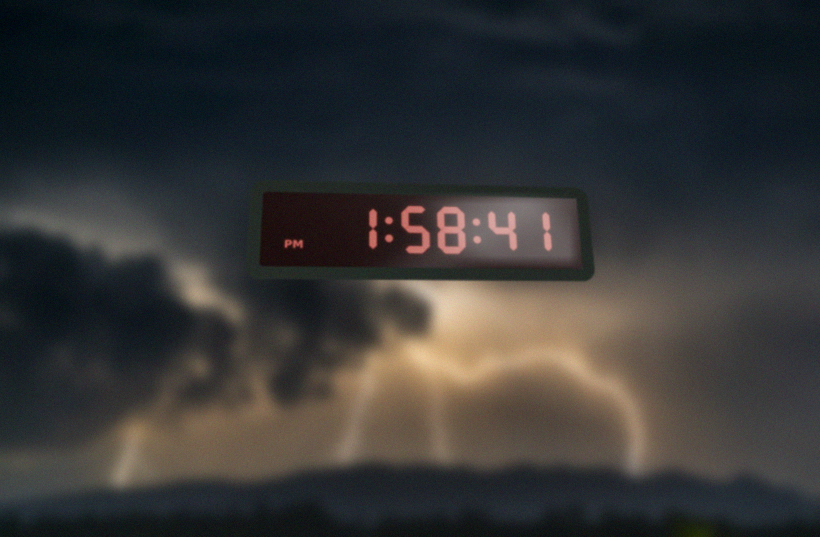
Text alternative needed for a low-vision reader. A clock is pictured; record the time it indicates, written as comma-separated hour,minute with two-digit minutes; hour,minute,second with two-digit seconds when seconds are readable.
1,58,41
